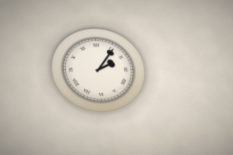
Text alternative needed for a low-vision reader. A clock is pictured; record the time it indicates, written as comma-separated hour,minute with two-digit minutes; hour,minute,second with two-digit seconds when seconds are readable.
2,06
